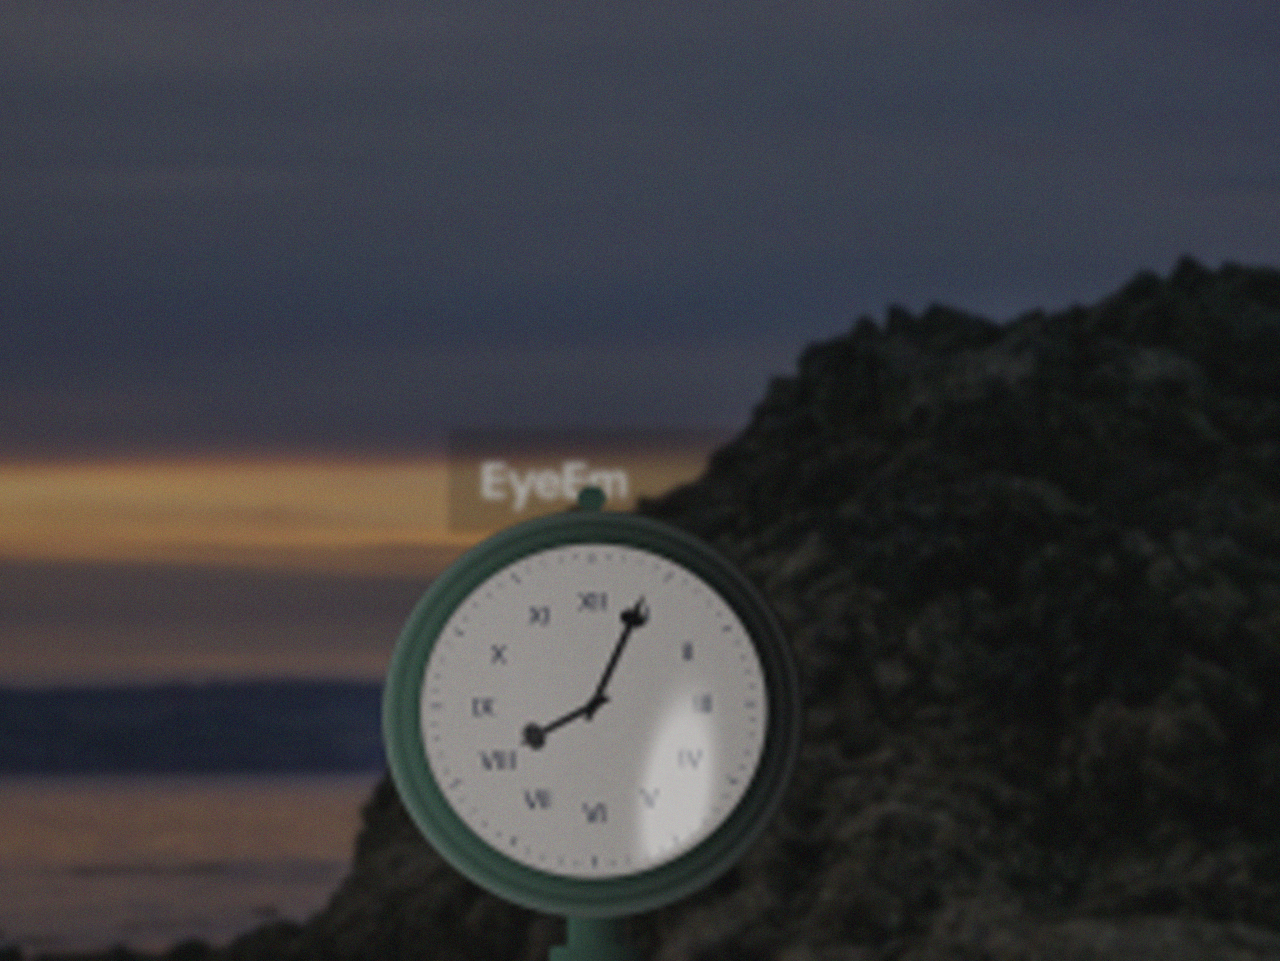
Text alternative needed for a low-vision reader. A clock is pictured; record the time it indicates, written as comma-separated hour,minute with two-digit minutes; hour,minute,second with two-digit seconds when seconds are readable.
8,04
